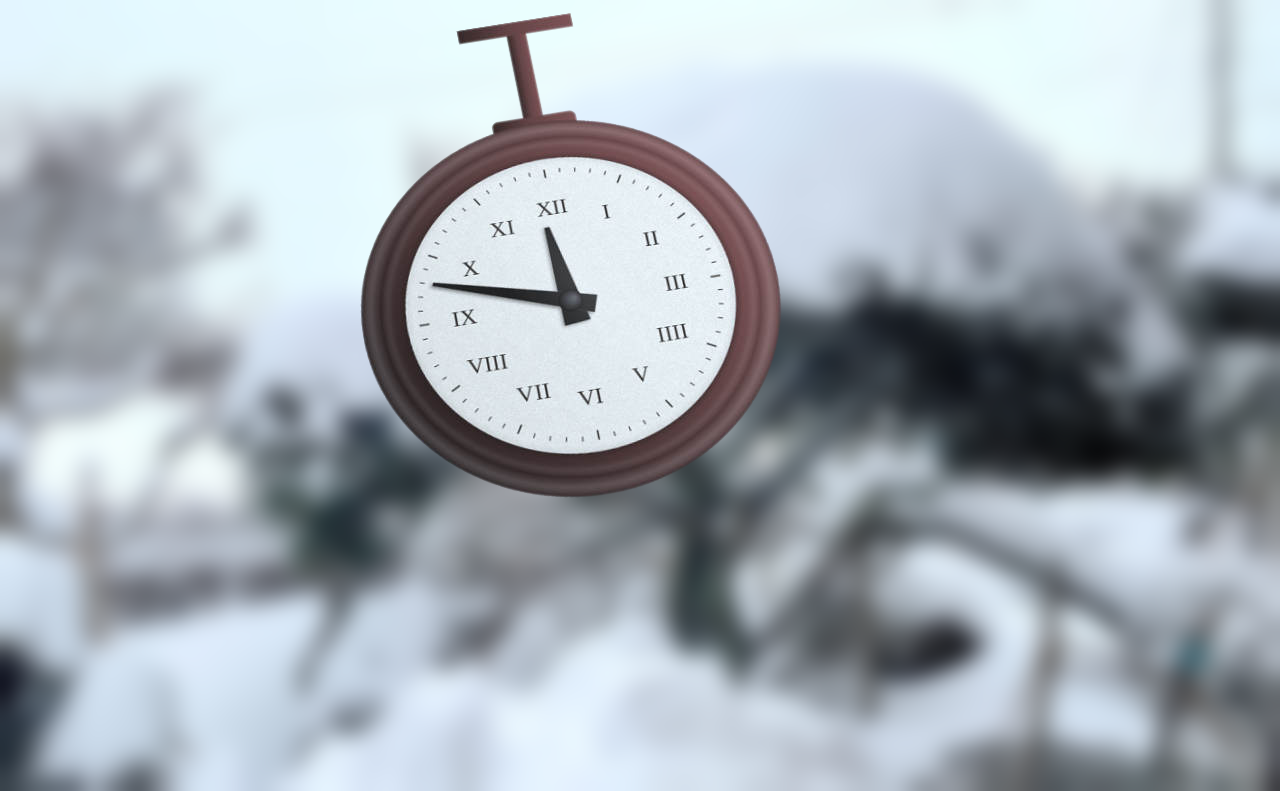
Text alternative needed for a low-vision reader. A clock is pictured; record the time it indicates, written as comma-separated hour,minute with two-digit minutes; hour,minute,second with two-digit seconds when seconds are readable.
11,48
